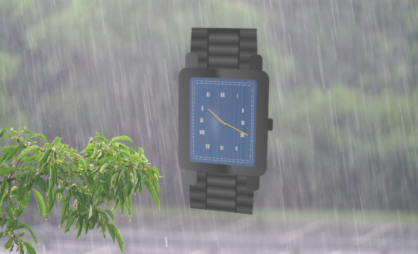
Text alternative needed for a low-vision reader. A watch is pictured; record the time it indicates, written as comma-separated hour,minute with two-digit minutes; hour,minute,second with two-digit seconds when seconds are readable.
10,19
